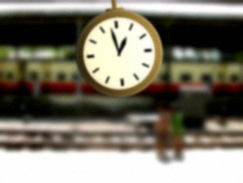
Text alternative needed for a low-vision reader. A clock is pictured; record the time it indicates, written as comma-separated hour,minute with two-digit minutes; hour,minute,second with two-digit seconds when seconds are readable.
12,58
